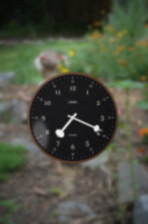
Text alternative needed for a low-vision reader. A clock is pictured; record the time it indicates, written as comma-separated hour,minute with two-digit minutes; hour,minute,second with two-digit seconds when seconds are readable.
7,19
